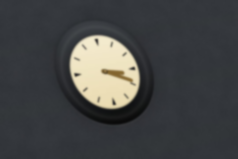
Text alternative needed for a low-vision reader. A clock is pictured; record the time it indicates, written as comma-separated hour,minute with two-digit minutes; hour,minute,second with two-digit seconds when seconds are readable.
3,19
